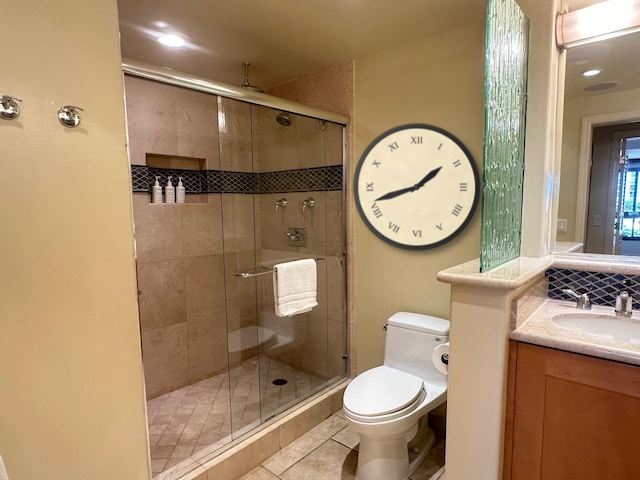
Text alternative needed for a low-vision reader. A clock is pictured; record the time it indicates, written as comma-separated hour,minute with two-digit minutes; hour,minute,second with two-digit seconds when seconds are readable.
1,42
